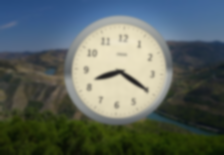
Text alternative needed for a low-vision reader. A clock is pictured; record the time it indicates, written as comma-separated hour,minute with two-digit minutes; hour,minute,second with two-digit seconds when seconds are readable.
8,20
